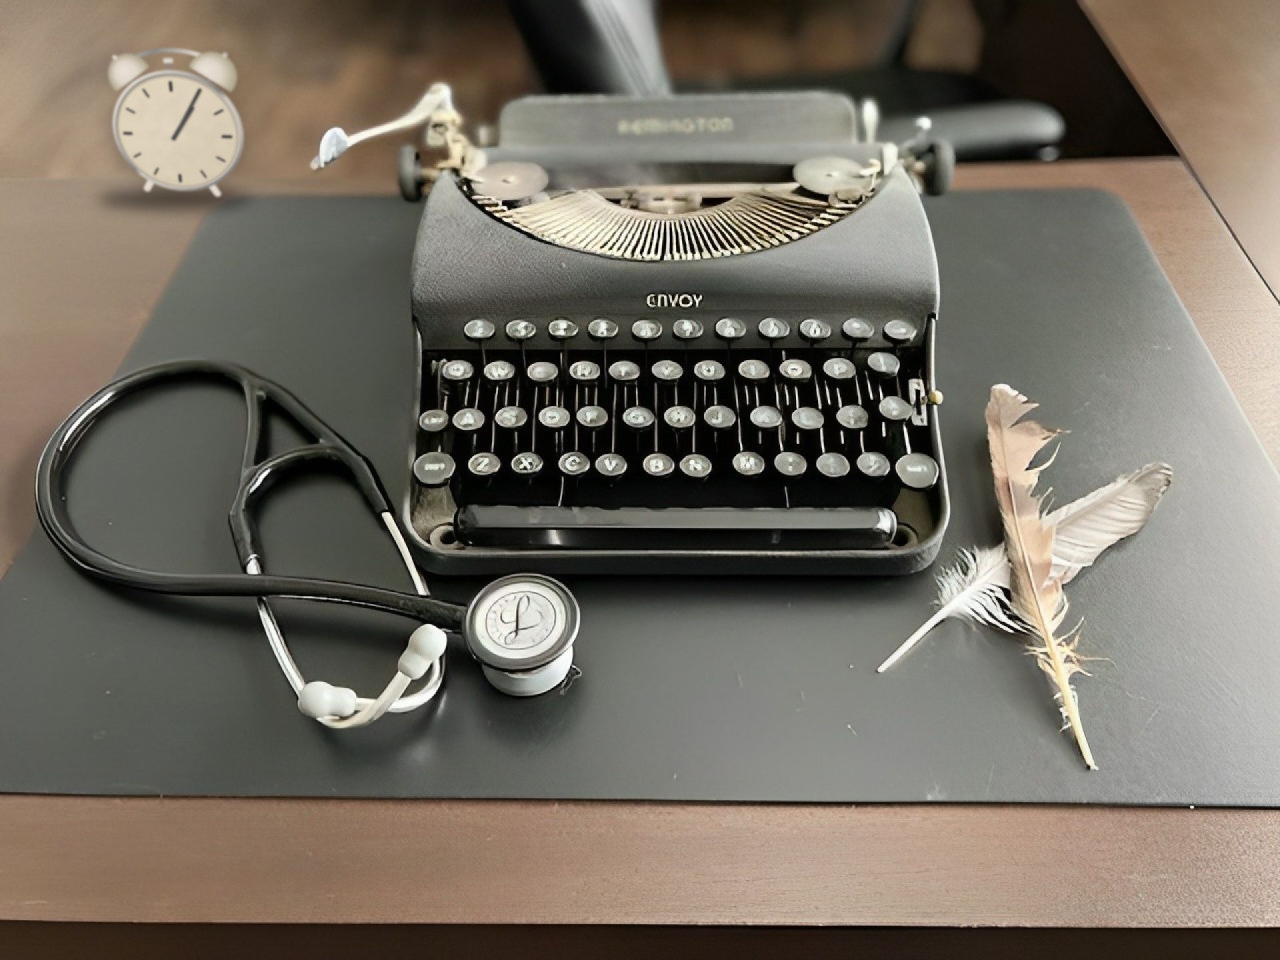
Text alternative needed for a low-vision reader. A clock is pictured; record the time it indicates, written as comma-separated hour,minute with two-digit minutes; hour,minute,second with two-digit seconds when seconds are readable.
1,05
